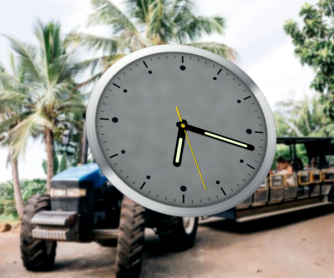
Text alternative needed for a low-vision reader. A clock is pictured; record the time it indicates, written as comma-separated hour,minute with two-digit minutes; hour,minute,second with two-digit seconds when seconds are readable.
6,17,27
